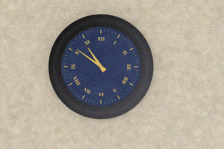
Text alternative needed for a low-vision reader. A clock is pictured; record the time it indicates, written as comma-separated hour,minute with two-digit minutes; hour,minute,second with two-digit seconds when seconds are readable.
10,51
